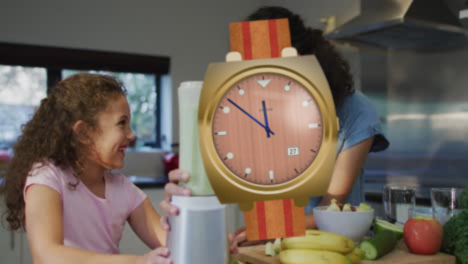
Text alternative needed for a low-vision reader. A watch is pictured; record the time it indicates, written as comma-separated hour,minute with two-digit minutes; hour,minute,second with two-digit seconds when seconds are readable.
11,52
